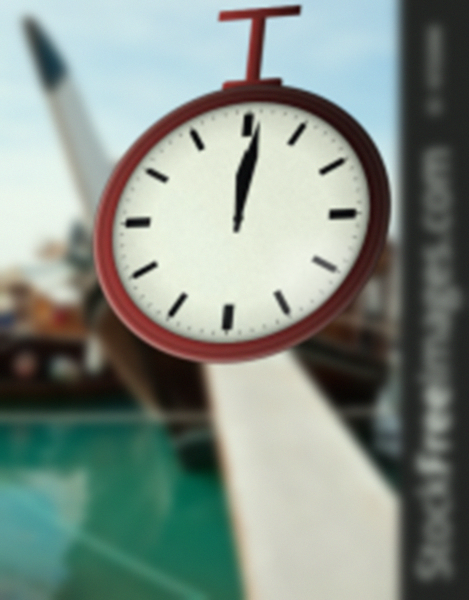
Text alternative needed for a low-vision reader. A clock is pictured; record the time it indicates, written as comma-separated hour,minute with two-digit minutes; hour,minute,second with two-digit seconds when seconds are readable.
12,01
